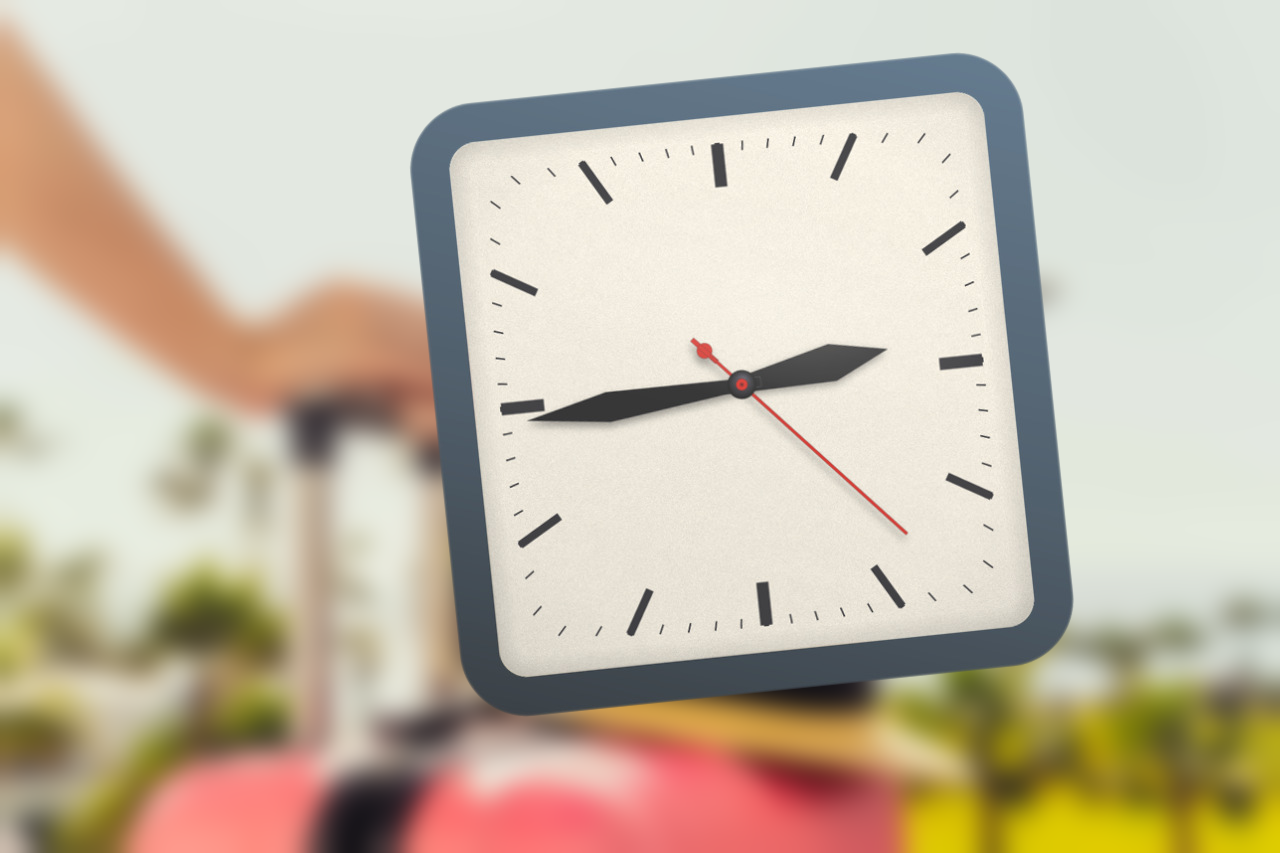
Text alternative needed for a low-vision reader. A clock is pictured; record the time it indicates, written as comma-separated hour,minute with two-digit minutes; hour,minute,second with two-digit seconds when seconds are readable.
2,44,23
